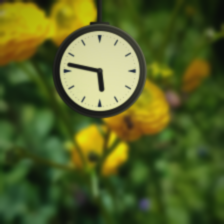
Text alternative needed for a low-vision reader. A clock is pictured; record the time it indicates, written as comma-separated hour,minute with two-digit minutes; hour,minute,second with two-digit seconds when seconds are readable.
5,47
